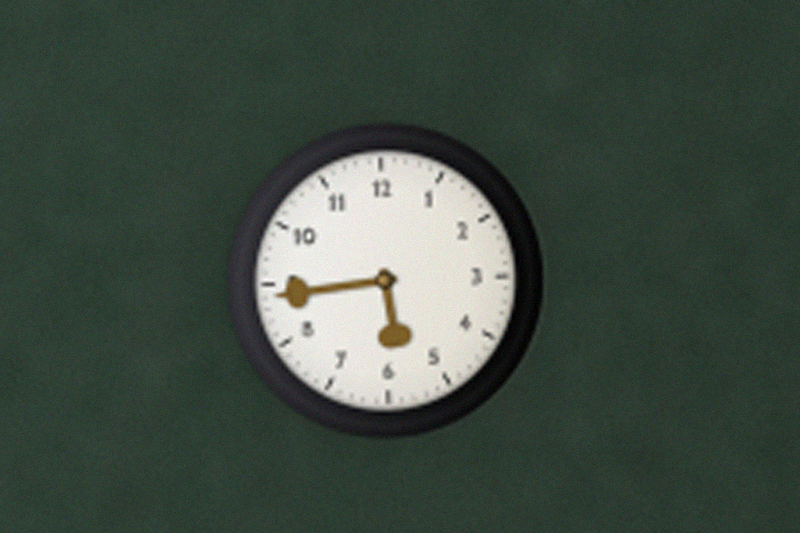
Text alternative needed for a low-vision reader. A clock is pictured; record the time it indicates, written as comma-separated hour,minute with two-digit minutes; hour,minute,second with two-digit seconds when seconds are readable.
5,44
